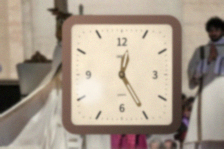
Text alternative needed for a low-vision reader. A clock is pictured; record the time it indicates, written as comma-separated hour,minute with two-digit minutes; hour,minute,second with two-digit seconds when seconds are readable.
12,25
